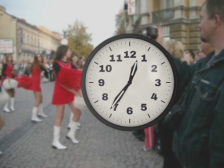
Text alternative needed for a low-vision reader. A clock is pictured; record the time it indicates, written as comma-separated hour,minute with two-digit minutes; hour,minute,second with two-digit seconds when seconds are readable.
12,36
